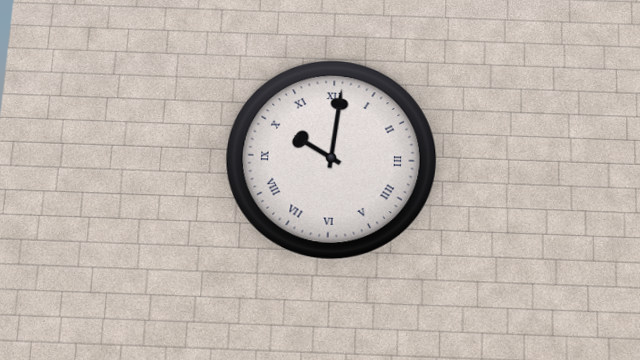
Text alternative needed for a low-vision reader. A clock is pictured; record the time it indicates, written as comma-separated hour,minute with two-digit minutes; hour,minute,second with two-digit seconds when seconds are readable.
10,01
